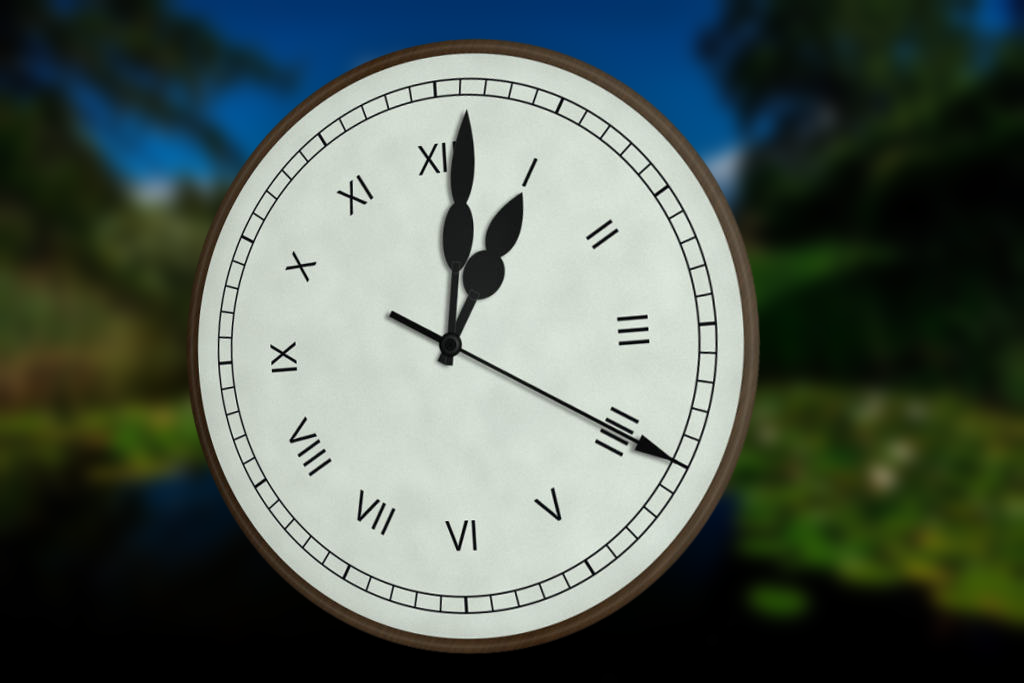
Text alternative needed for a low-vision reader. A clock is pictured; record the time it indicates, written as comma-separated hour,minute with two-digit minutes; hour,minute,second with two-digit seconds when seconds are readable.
1,01,20
